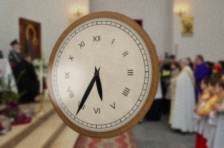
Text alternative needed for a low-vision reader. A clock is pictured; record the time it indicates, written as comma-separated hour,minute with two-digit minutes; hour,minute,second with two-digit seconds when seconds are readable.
5,35
